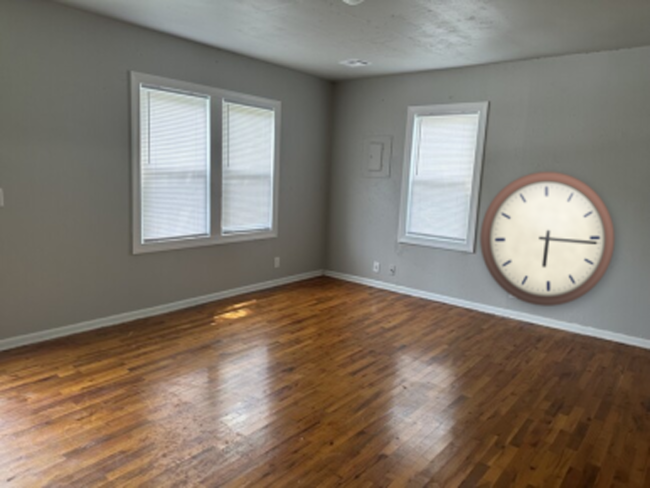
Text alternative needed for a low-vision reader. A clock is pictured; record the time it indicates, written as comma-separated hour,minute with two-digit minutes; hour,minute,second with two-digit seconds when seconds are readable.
6,16
